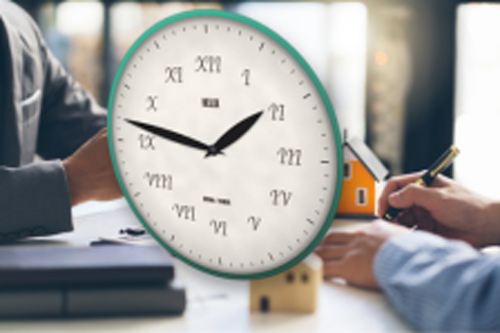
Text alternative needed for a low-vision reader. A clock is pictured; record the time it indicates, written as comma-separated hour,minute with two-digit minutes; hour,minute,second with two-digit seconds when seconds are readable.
1,47
